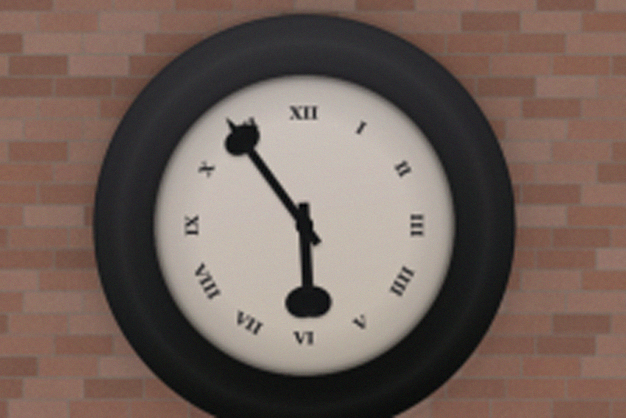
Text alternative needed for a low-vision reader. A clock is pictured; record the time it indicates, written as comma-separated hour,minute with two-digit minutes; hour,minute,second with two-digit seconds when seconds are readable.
5,54
